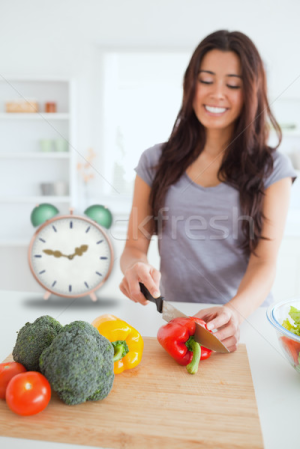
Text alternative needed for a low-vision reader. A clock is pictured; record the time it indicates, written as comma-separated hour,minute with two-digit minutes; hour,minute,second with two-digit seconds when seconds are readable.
1,47
